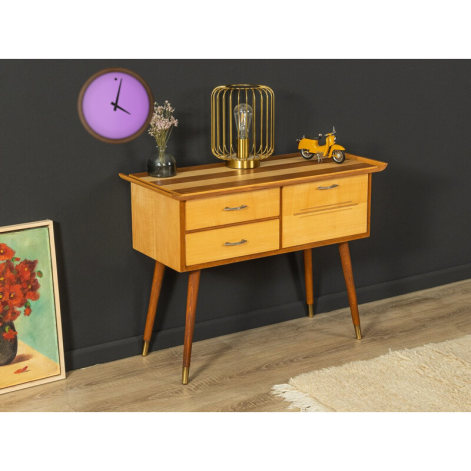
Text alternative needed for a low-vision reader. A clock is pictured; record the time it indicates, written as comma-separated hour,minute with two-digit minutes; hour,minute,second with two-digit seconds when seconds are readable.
4,02
